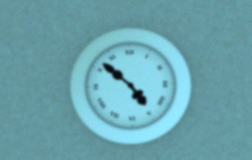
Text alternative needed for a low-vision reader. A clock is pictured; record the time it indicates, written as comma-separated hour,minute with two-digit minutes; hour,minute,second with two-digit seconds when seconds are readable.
4,52
